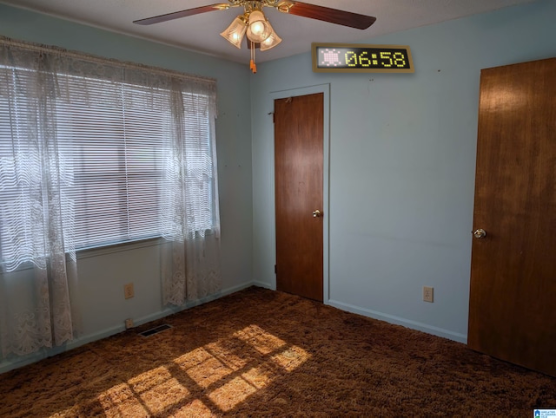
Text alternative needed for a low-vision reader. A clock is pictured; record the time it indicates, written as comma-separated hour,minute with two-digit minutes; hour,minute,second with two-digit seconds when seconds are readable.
6,58
